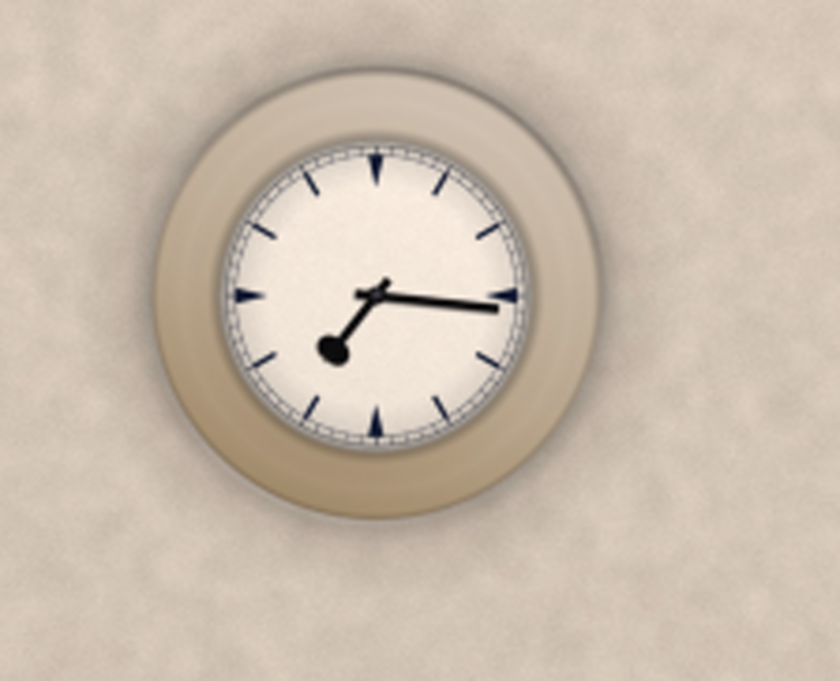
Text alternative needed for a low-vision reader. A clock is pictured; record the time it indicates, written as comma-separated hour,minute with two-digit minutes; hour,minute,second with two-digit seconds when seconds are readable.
7,16
